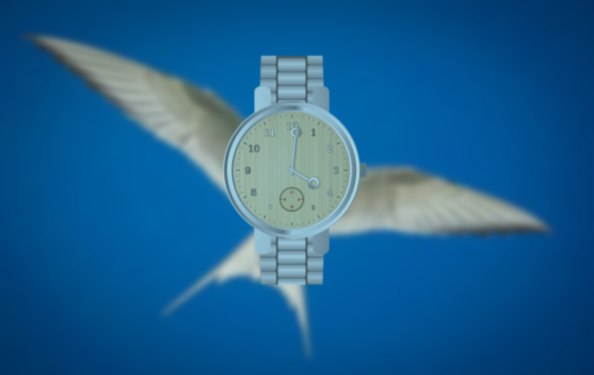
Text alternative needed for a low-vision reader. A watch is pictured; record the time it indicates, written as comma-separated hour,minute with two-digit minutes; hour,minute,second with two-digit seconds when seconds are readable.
4,01
